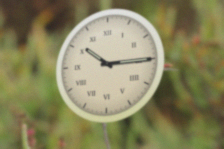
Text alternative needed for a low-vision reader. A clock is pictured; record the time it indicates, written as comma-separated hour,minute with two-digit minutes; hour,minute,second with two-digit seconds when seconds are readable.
10,15
